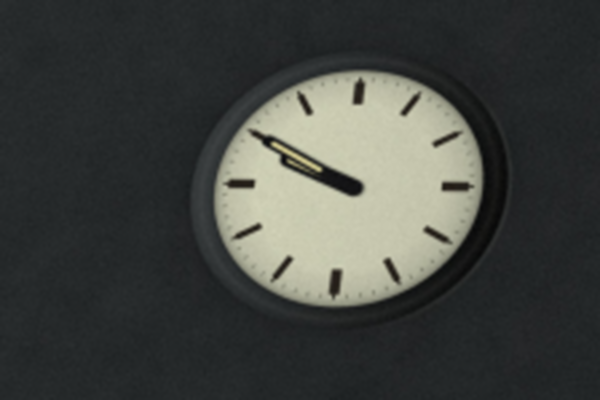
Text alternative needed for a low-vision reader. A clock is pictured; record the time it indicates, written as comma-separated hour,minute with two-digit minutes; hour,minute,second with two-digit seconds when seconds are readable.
9,50
